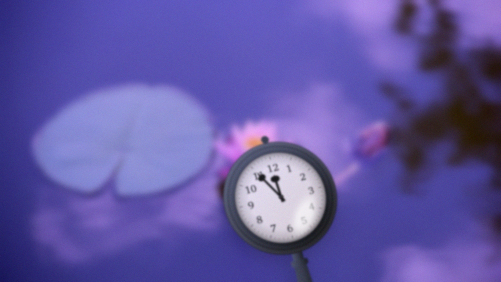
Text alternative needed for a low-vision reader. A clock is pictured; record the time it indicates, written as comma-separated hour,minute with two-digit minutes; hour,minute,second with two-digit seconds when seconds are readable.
11,55
